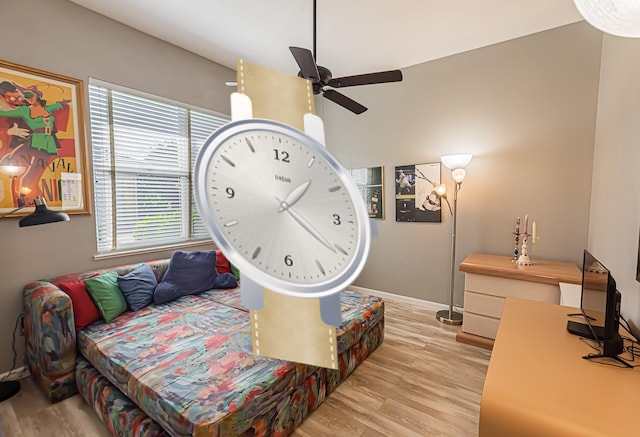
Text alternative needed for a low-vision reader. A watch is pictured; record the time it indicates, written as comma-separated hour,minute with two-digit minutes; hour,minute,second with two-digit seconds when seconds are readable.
1,21
